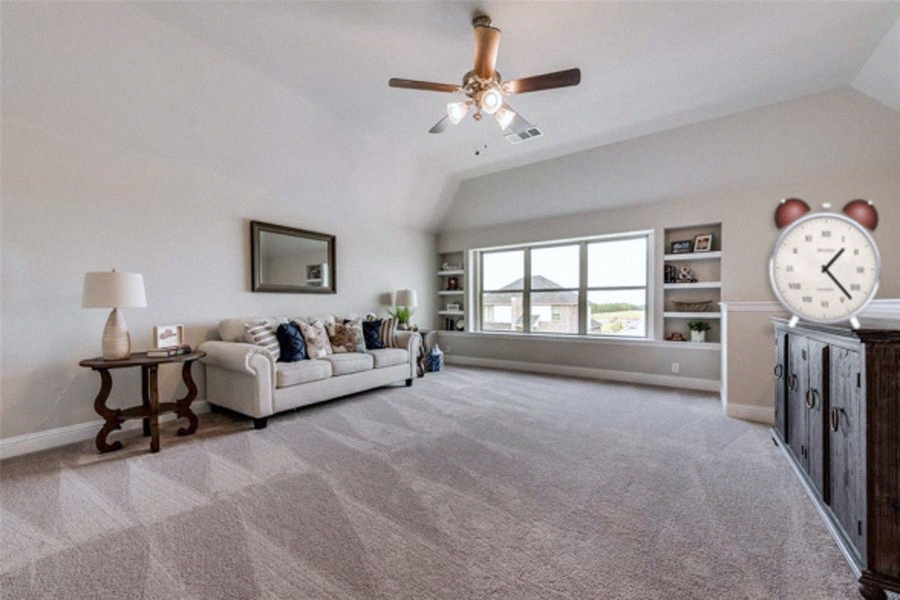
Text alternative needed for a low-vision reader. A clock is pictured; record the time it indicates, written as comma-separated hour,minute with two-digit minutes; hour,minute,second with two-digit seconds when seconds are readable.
1,23
